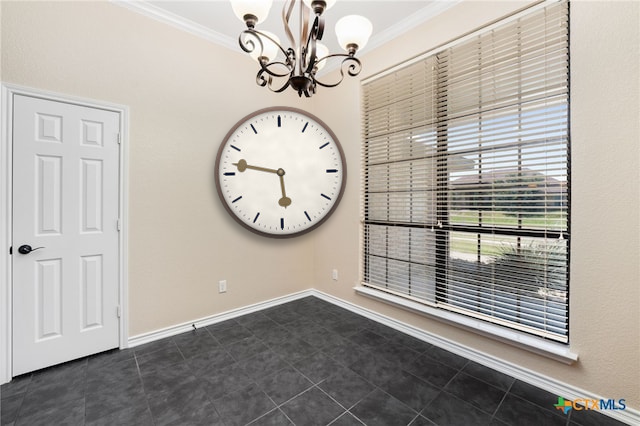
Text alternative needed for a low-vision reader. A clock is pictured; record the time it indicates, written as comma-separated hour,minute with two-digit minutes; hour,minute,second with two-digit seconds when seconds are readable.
5,47
